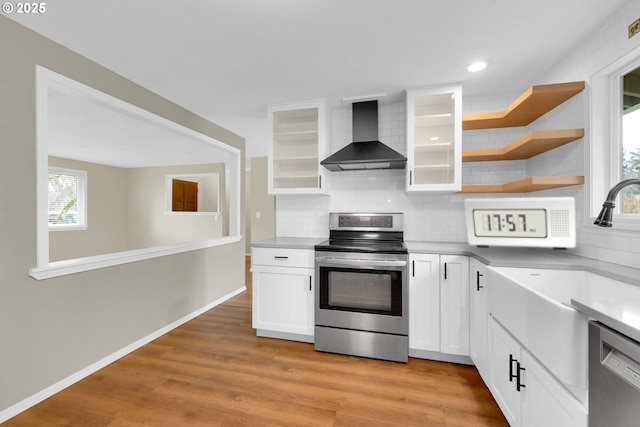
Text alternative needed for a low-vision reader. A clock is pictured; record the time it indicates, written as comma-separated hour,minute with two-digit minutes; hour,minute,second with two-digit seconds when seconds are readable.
17,57
